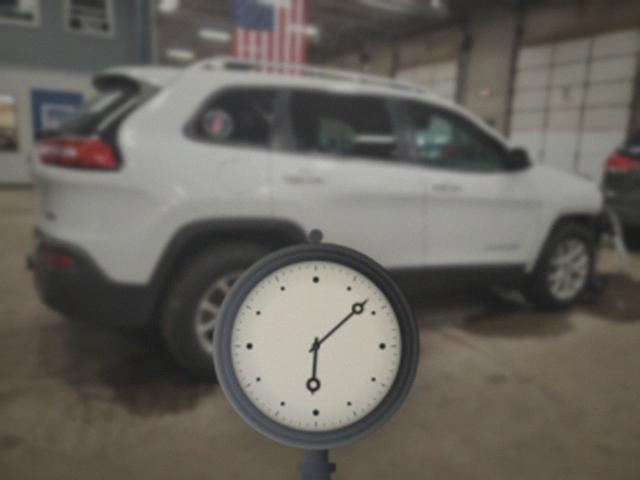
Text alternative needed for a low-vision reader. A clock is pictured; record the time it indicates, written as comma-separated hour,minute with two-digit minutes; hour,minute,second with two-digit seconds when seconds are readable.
6,08
